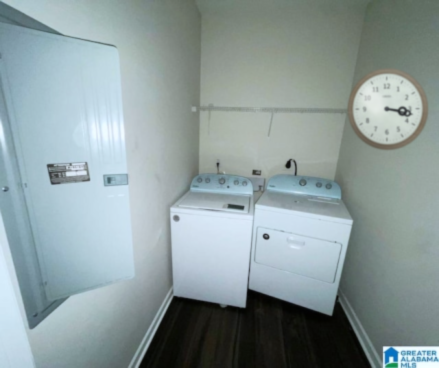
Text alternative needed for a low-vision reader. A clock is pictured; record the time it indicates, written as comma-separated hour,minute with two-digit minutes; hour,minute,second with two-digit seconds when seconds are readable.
3,17
